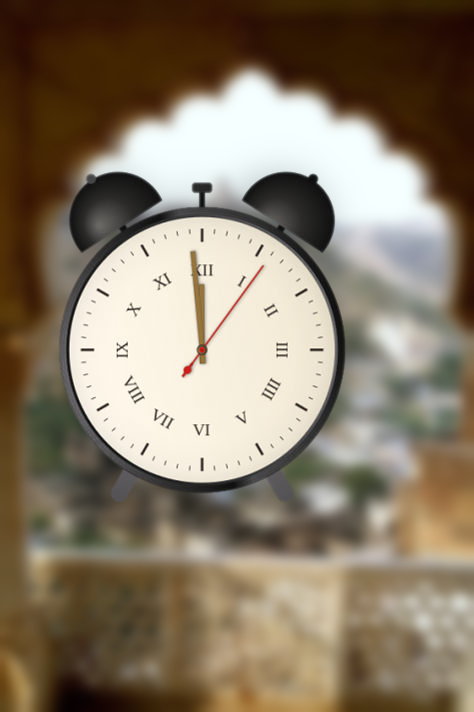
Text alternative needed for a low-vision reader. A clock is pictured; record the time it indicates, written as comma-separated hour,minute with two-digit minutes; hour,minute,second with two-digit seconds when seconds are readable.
11,59,06
